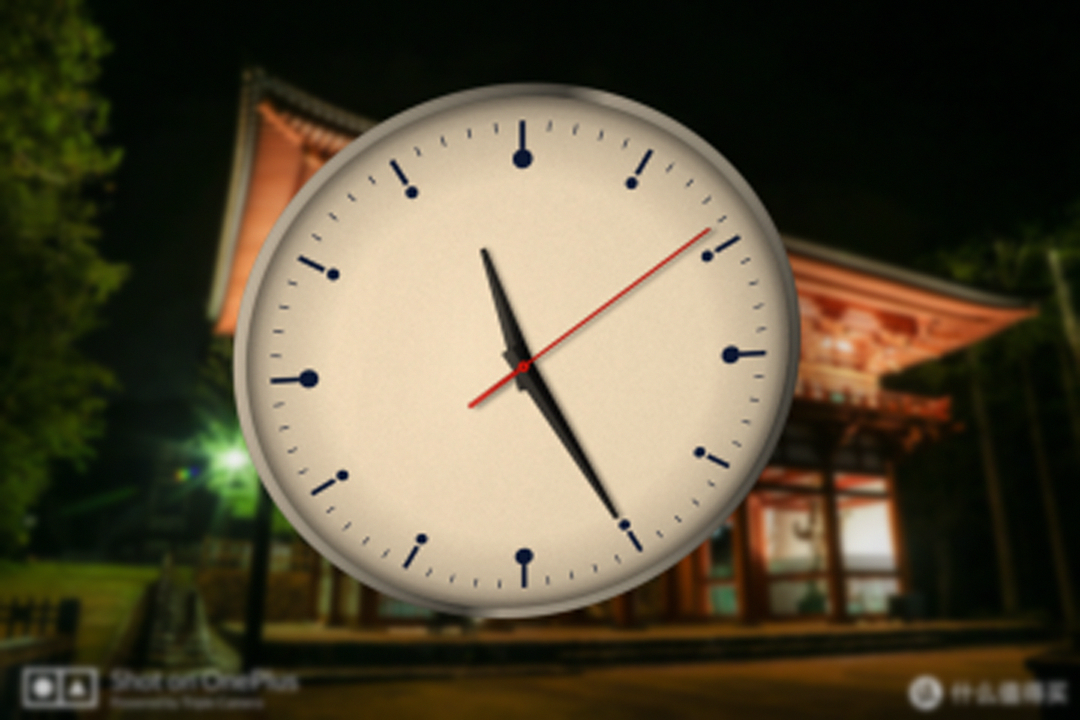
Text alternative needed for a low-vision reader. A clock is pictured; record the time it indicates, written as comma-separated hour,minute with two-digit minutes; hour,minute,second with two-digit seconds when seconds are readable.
11,25,09
